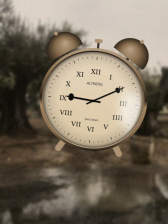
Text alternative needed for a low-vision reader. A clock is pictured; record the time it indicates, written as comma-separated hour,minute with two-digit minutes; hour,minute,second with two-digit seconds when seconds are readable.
9,10
